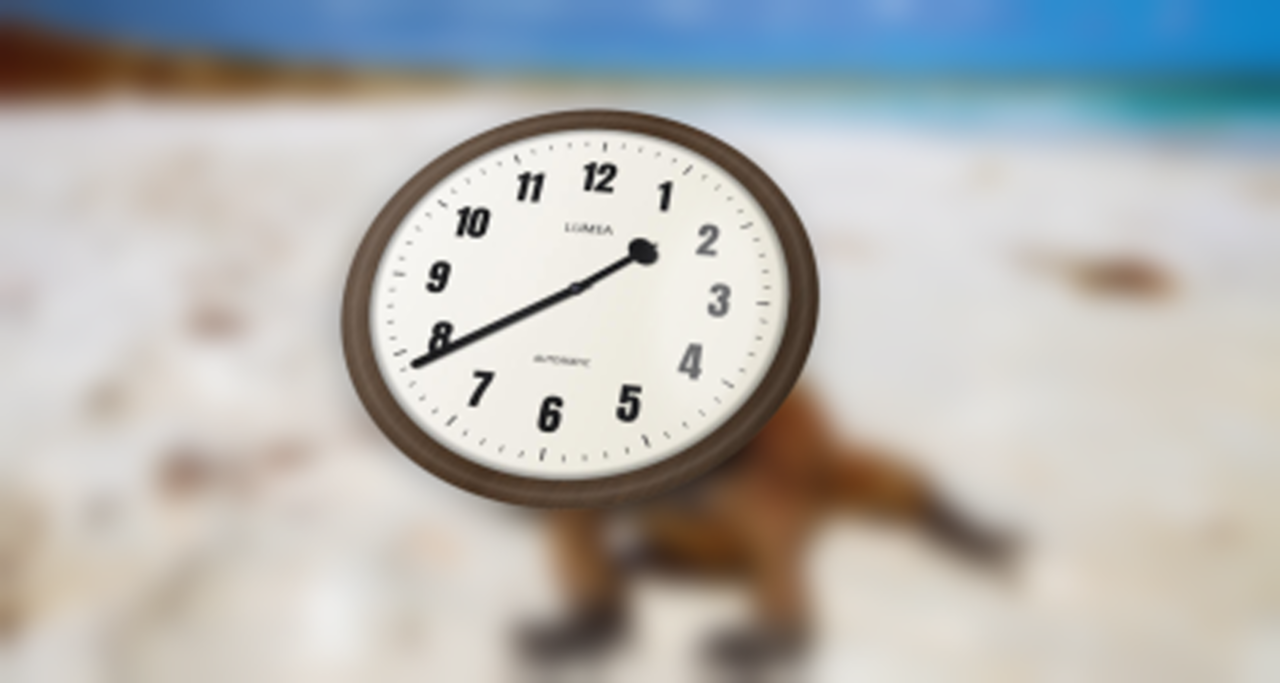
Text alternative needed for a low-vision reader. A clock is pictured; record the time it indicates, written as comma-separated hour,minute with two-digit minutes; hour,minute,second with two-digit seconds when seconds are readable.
1,39
